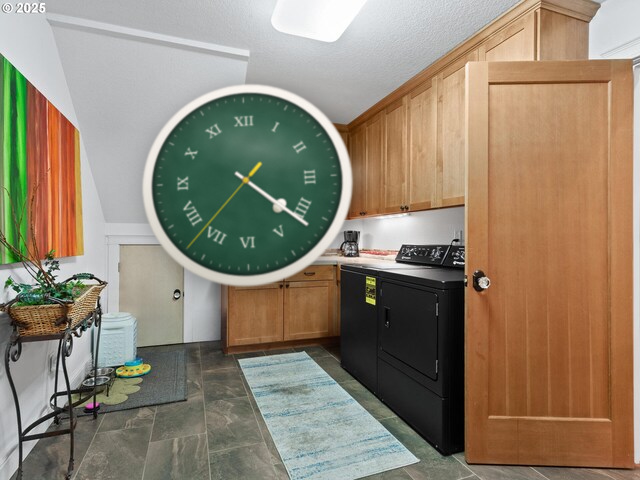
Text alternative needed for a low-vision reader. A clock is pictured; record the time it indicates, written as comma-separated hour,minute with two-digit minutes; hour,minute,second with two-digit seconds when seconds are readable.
4,21,37
